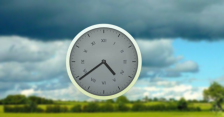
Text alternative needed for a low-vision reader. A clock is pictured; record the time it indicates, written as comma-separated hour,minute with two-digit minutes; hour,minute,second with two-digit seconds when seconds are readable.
4,39
